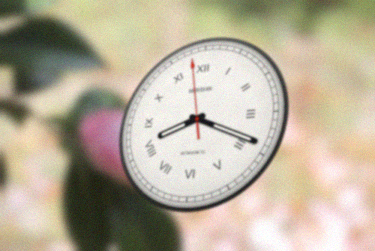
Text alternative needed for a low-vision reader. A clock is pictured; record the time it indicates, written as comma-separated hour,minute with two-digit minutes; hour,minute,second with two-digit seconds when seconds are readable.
8,18,58
